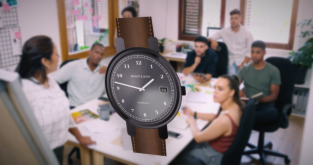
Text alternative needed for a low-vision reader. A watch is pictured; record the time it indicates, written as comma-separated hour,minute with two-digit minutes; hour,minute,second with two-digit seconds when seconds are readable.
1,47
